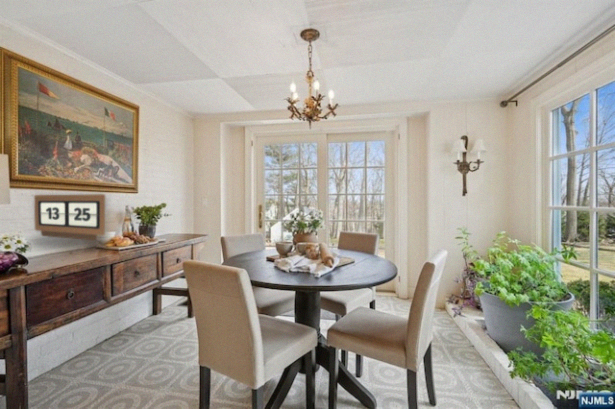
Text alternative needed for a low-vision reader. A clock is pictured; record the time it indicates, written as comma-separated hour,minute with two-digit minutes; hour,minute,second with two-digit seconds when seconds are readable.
13,25
